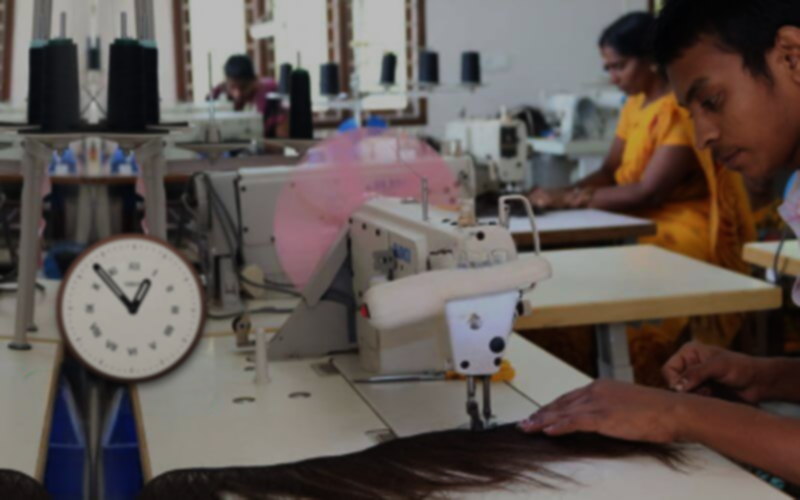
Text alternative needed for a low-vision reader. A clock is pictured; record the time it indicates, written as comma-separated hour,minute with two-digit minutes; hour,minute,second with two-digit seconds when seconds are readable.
12,53
